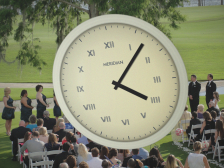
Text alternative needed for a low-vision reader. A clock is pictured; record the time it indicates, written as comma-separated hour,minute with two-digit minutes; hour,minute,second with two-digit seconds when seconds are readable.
4,07
